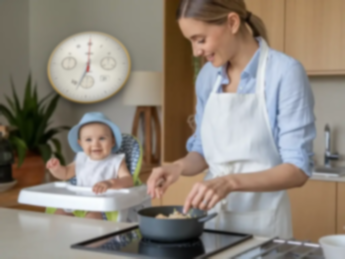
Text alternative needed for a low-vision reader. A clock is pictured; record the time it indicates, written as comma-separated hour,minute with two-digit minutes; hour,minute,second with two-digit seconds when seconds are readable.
6,33
